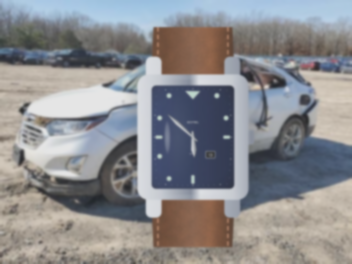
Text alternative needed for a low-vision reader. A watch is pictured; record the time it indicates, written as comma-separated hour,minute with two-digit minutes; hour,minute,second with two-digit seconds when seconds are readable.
5,52
